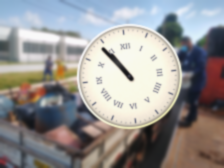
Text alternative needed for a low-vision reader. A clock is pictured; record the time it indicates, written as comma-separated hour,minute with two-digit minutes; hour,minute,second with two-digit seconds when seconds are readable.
10,54
